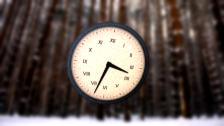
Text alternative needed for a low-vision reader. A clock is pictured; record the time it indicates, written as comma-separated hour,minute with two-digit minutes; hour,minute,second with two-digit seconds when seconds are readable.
3,33
